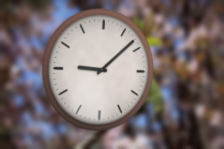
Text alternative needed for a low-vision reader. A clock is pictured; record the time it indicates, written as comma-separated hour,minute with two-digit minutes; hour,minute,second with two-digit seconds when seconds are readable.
9,08
